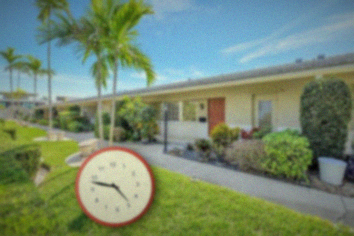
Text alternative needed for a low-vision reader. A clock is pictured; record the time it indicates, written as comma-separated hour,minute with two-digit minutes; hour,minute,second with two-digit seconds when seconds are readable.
4,48
